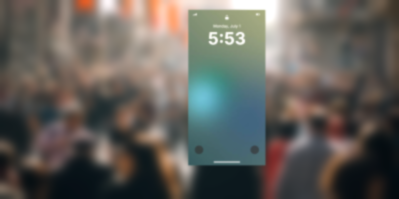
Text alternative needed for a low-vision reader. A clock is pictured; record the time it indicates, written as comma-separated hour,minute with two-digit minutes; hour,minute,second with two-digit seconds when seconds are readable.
5,53
